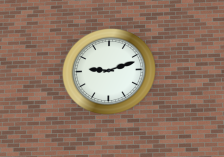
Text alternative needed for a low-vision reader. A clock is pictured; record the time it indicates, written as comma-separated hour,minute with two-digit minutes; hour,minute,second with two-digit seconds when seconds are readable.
9,12
